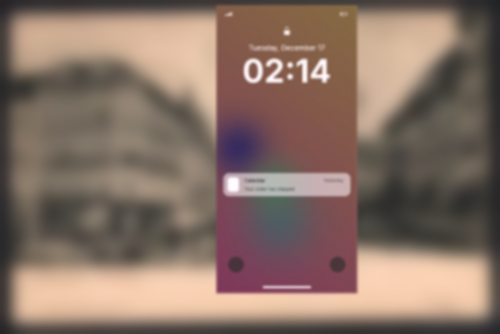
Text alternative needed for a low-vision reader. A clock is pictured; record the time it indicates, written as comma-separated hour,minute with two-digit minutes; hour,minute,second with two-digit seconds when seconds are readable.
2,14
